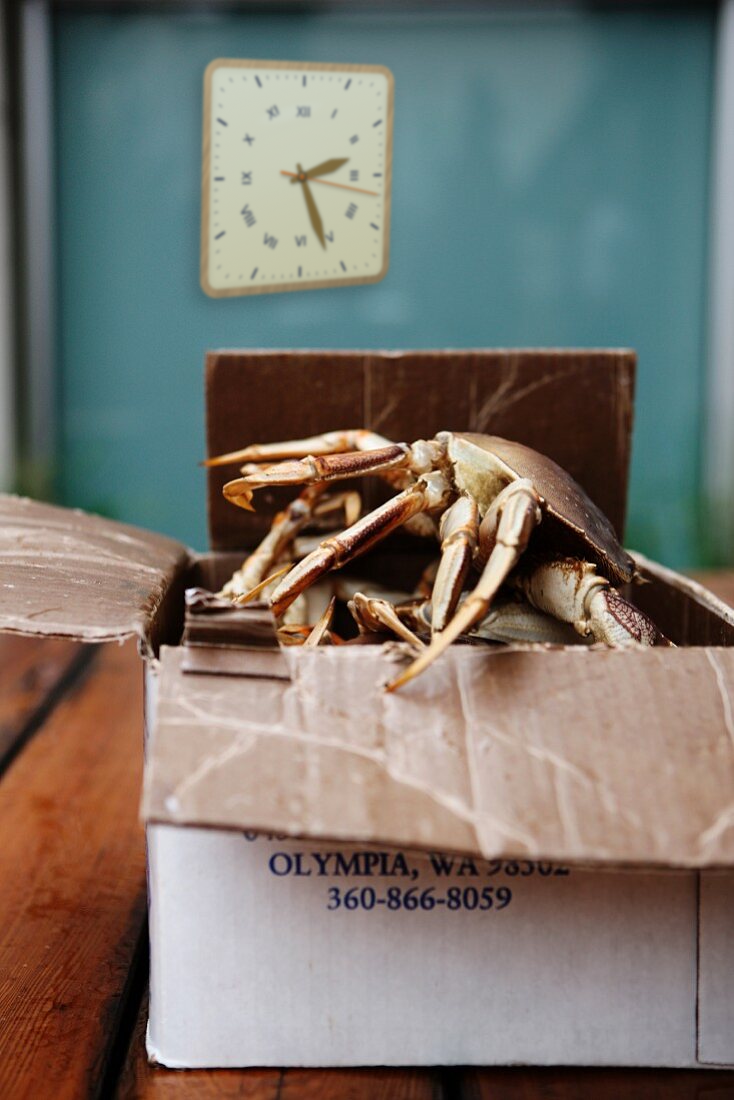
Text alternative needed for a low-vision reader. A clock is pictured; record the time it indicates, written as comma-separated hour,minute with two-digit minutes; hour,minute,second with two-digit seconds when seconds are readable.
2,26,17
